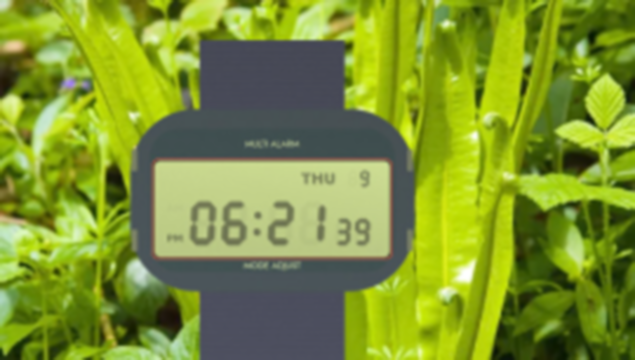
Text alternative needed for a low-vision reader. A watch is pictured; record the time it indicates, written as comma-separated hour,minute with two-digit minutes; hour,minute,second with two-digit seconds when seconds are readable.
6,21,39
